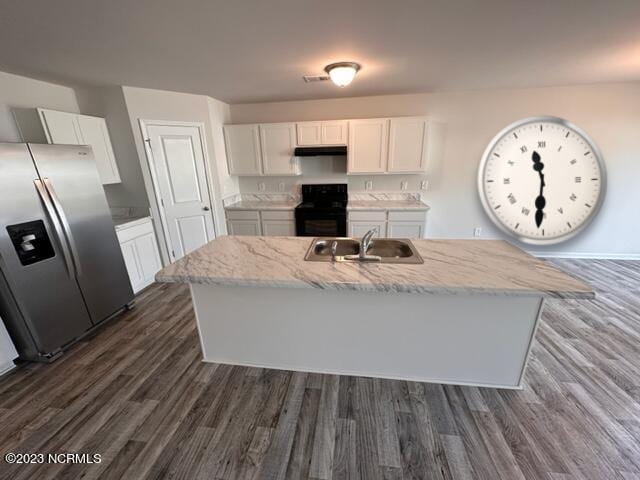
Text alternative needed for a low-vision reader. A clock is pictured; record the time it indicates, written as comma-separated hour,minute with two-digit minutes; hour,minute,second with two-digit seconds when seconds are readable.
11,31
